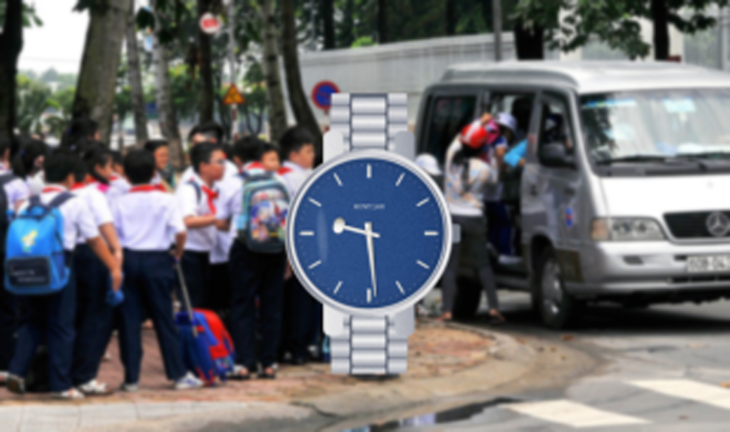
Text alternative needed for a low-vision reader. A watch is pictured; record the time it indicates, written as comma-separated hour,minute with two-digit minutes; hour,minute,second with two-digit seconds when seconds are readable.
9,29
